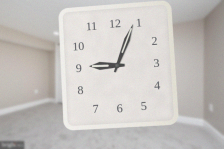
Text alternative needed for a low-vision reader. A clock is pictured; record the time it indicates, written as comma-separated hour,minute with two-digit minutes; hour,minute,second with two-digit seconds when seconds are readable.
9,04
